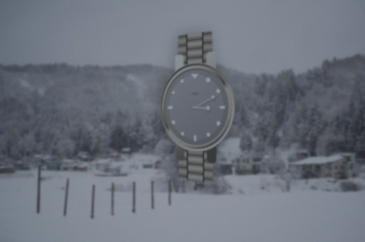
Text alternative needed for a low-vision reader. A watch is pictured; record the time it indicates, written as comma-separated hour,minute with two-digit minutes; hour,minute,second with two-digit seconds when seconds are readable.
3,11
